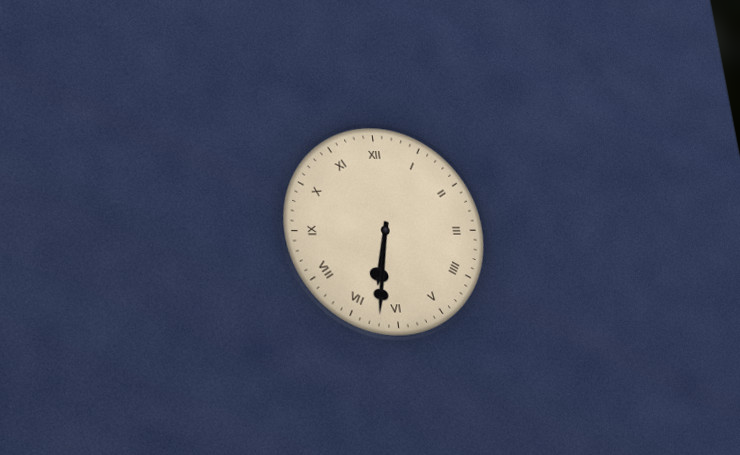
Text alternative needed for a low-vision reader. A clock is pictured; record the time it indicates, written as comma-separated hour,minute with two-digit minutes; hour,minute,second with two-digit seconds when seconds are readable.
6,32
